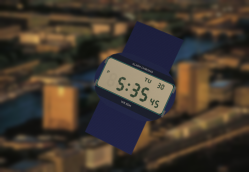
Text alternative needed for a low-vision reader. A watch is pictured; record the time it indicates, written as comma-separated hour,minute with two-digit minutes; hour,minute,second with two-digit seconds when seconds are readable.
5,35,45
